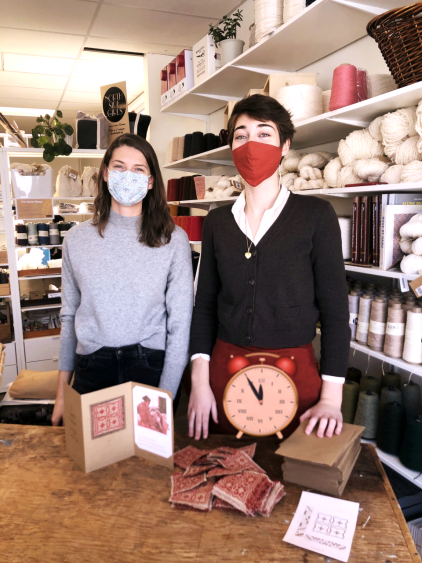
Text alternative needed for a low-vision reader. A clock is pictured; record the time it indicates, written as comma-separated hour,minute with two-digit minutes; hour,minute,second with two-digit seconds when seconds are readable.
11,55
